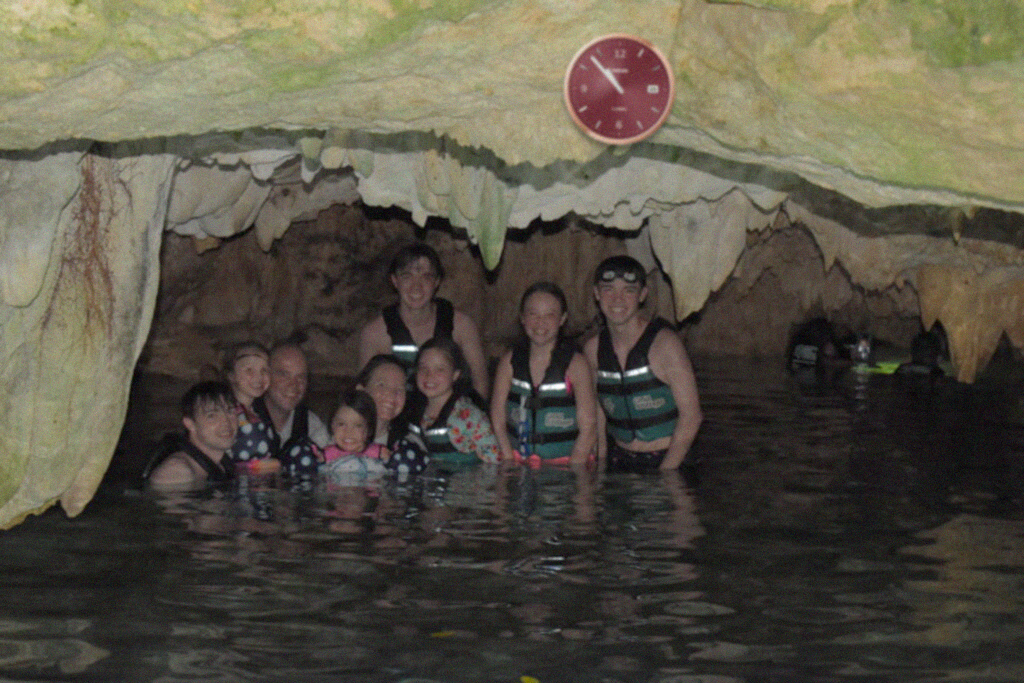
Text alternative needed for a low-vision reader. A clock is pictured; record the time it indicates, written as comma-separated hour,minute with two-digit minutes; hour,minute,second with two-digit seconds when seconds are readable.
10,53
